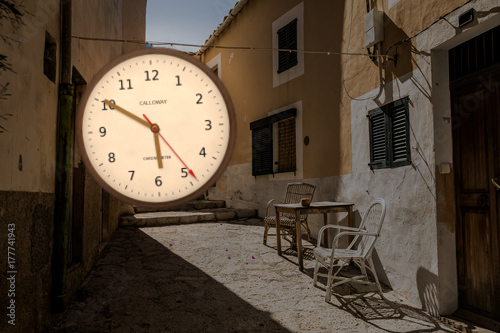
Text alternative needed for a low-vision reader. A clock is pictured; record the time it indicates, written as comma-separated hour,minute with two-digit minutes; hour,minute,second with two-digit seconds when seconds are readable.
5,50,24
